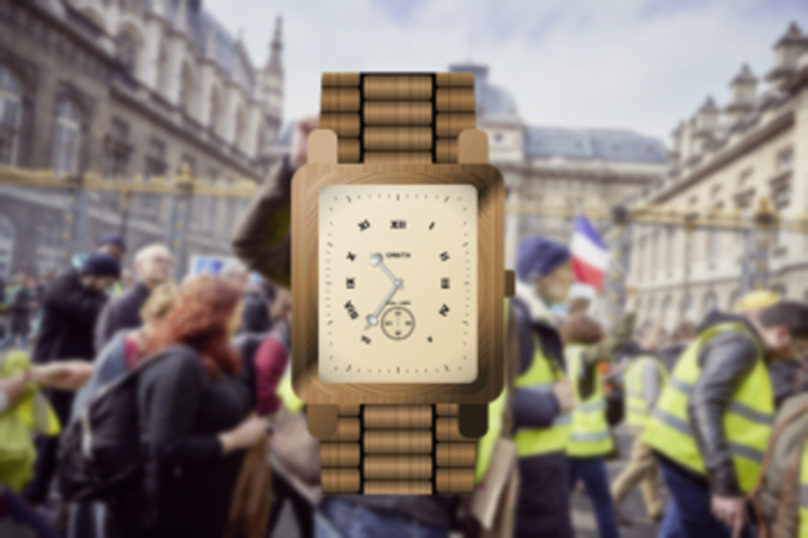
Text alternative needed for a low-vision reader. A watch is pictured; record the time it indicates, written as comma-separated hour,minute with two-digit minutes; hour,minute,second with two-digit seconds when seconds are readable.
10,36
